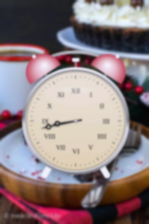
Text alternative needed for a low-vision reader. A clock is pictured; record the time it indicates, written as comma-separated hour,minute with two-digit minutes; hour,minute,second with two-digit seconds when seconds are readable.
8,43
